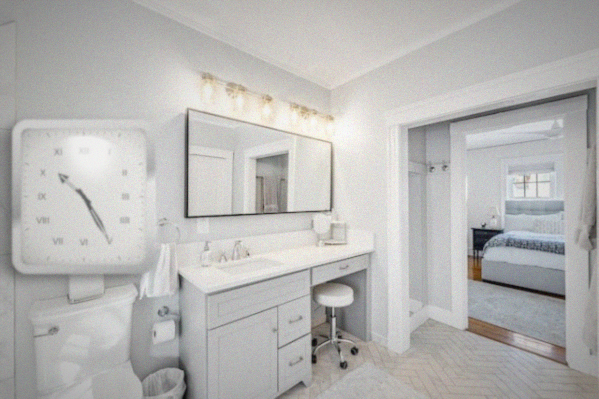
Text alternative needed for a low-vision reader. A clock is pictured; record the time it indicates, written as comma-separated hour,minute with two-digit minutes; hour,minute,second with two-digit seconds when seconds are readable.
10,25
